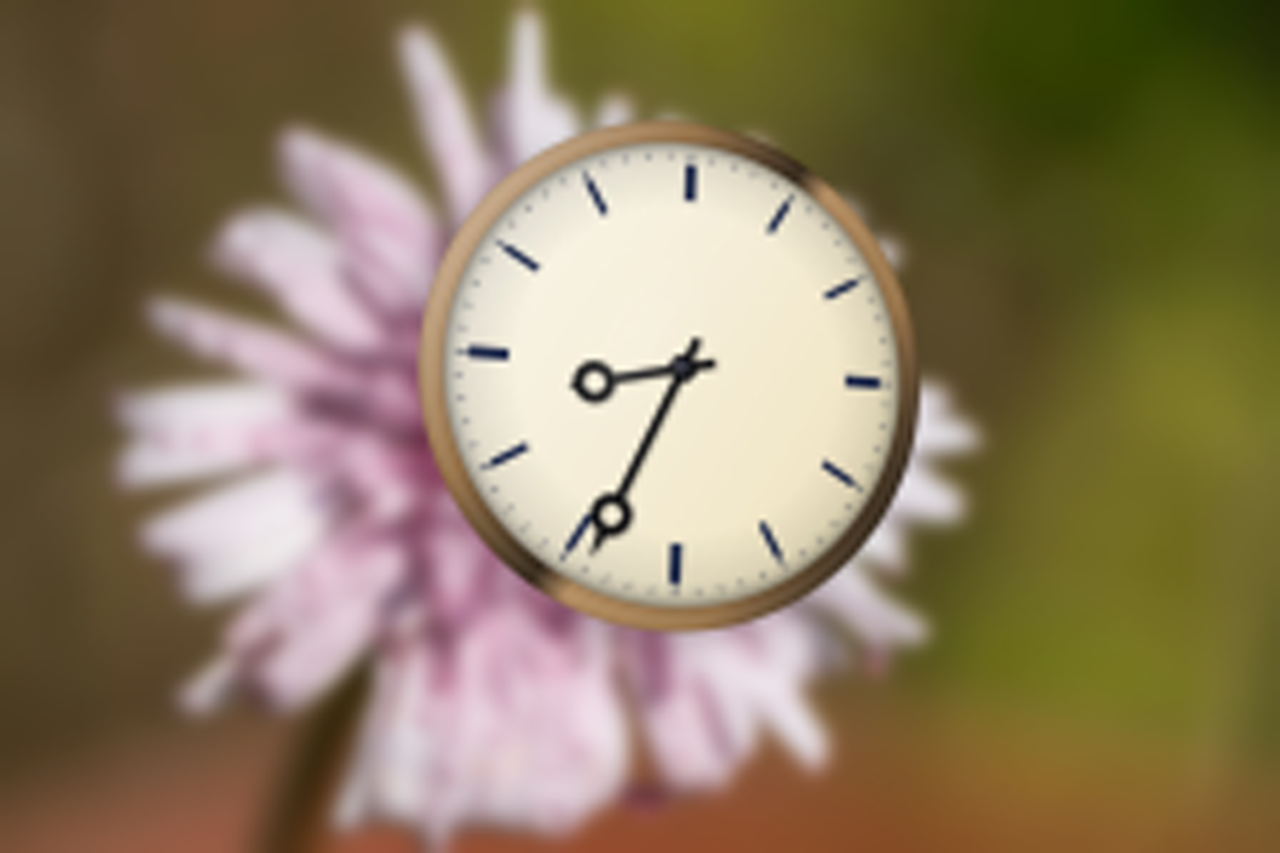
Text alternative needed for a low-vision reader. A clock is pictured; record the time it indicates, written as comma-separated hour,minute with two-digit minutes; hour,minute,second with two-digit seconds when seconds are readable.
8,34
